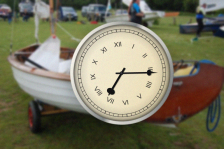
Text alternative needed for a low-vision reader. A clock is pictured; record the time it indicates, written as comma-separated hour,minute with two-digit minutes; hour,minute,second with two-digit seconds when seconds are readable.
7,16
